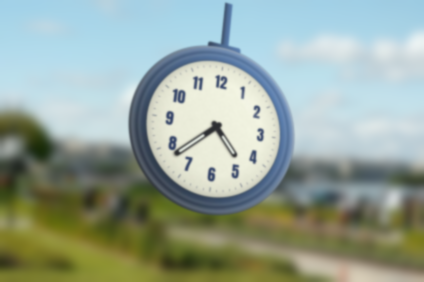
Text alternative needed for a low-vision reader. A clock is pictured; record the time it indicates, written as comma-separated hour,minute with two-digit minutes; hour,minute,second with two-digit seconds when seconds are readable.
4,38
